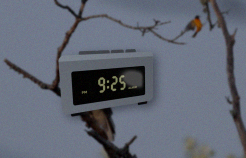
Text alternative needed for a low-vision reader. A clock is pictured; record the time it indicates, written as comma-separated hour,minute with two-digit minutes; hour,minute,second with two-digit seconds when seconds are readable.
9,25
